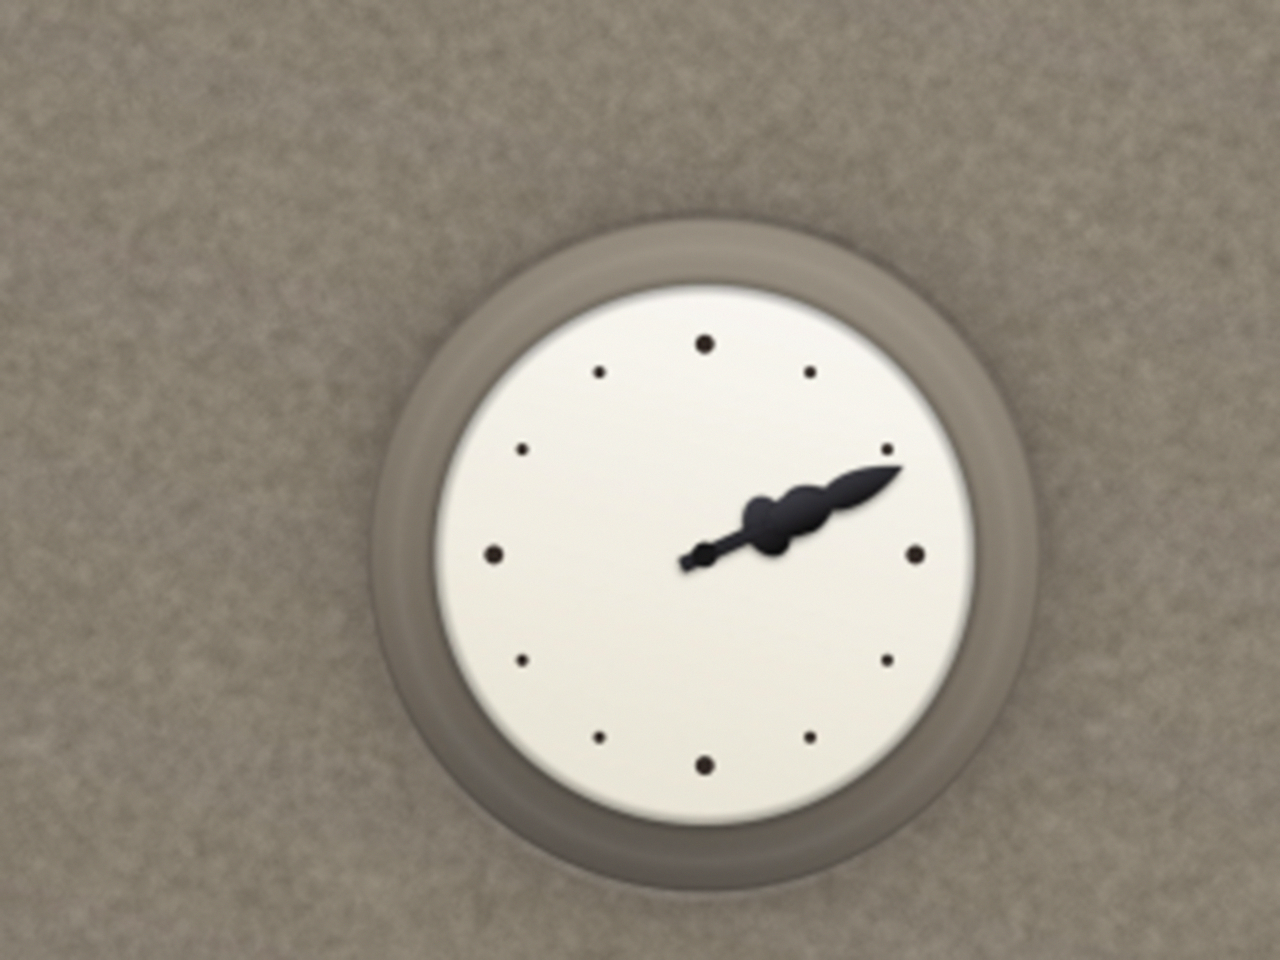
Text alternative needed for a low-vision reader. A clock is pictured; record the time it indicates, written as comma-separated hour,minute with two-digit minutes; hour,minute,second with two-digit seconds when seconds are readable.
2,11
